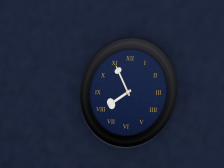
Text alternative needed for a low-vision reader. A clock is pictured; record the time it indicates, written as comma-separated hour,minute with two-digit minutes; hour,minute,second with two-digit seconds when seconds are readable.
7,55
